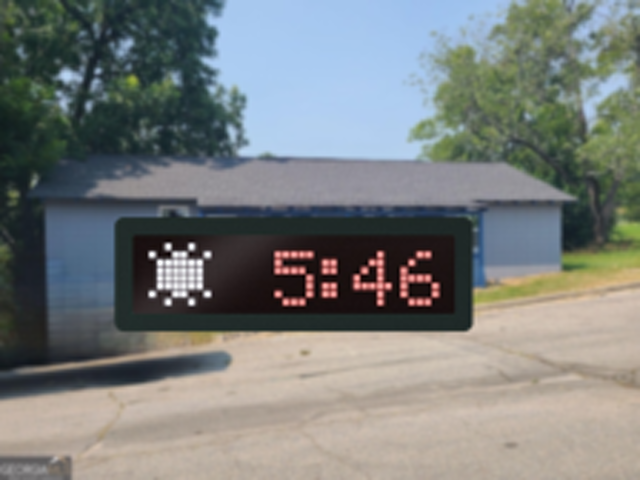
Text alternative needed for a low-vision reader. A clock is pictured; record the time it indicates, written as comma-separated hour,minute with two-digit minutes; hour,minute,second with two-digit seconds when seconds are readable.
5,46
